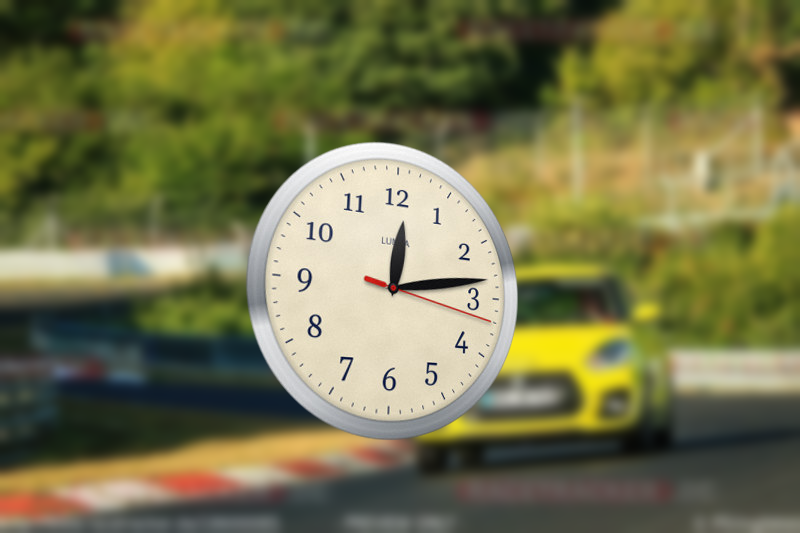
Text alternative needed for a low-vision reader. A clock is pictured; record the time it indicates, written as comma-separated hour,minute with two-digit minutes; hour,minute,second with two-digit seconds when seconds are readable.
12,13,17
